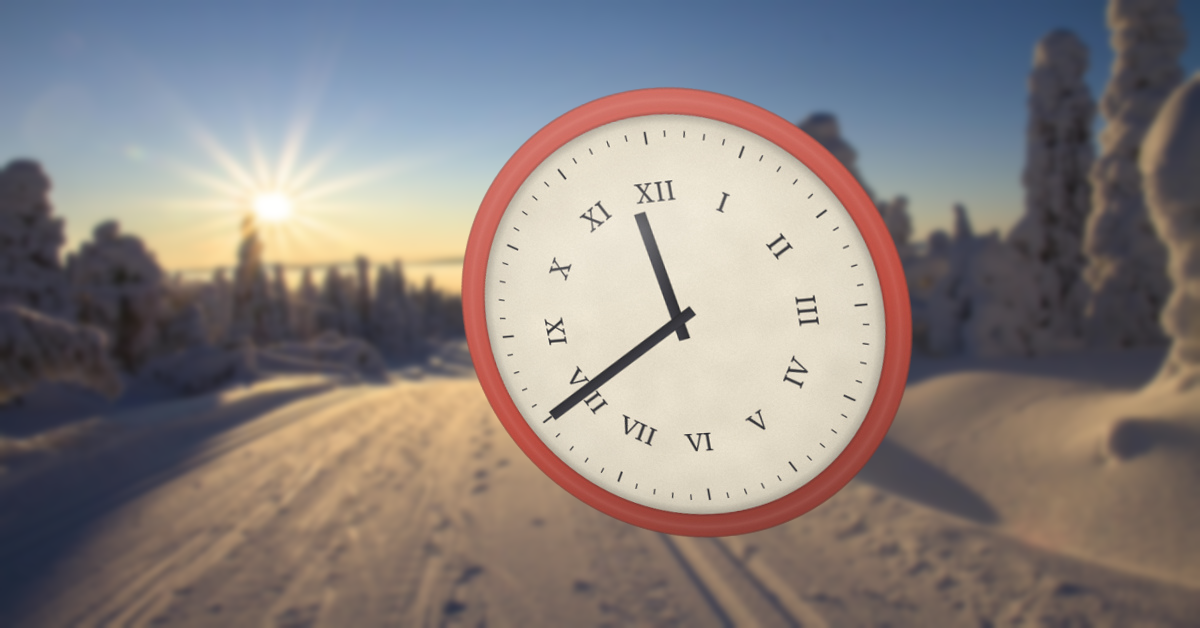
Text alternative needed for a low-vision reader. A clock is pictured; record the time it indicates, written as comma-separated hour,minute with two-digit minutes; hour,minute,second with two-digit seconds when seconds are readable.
11,40
